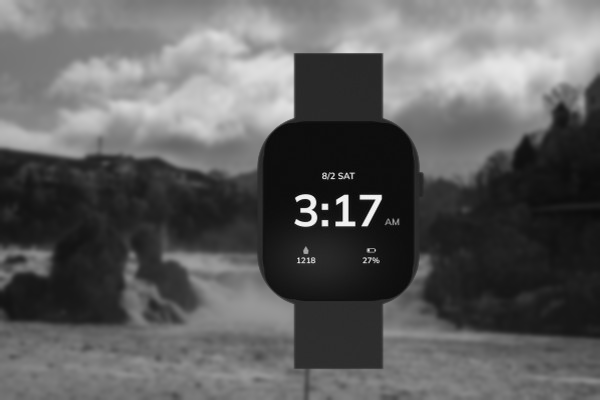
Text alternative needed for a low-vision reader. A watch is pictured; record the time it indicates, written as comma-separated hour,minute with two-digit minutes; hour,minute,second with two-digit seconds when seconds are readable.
3,17
